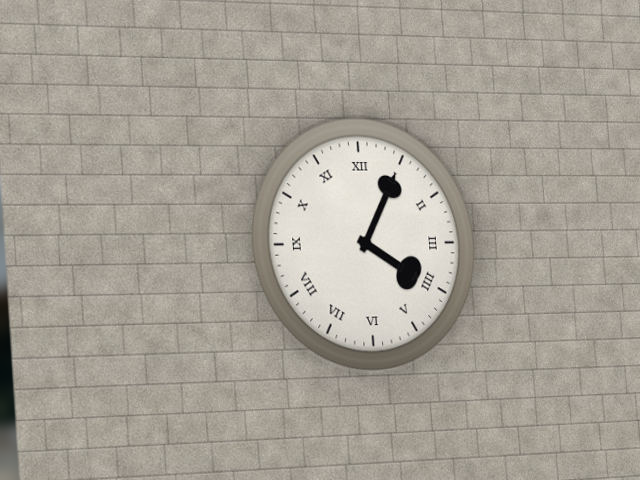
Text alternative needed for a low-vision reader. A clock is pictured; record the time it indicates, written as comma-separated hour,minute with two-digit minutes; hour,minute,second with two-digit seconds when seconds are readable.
4,05
